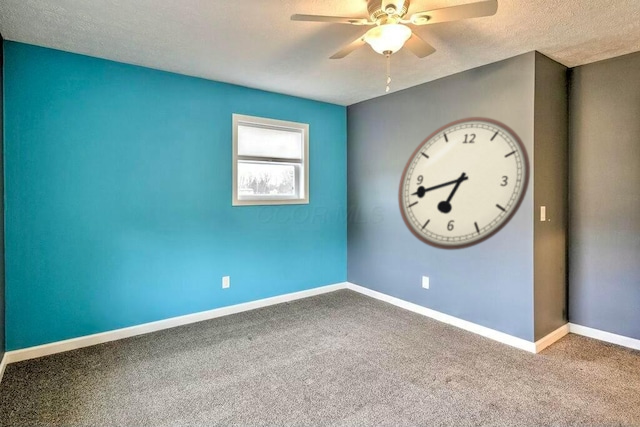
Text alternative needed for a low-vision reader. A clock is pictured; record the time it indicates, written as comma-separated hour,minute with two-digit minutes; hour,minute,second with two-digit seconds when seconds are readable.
6,42
